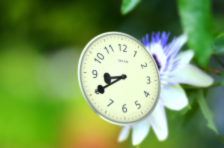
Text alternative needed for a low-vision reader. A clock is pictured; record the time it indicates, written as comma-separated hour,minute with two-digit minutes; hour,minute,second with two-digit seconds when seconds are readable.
8,40
